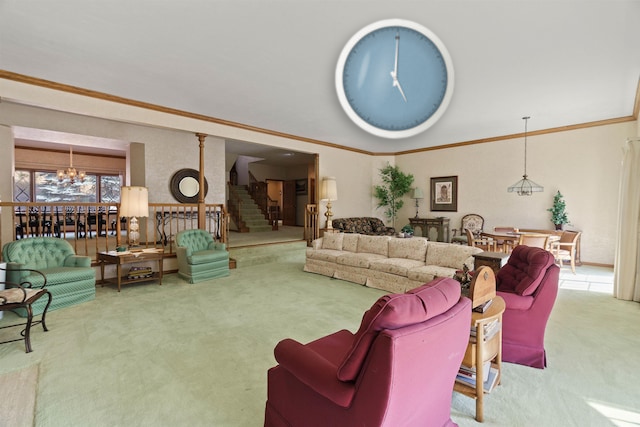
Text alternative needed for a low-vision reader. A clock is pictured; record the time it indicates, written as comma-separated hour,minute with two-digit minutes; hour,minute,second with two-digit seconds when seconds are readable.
5,00
